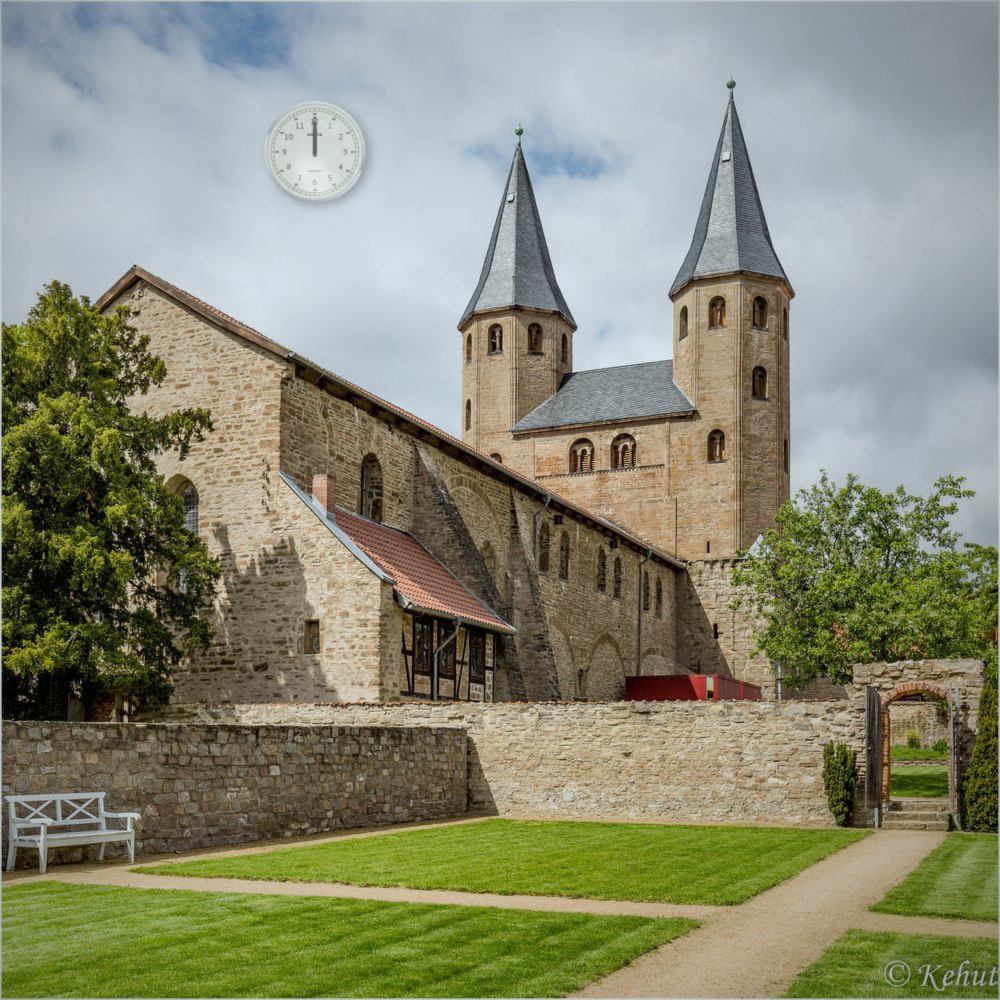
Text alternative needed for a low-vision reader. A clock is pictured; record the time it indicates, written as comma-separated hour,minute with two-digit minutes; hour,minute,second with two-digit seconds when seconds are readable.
12,00
